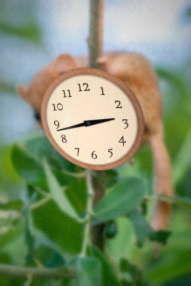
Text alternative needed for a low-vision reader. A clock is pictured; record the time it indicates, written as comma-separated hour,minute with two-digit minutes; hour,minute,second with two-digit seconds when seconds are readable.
2,43
